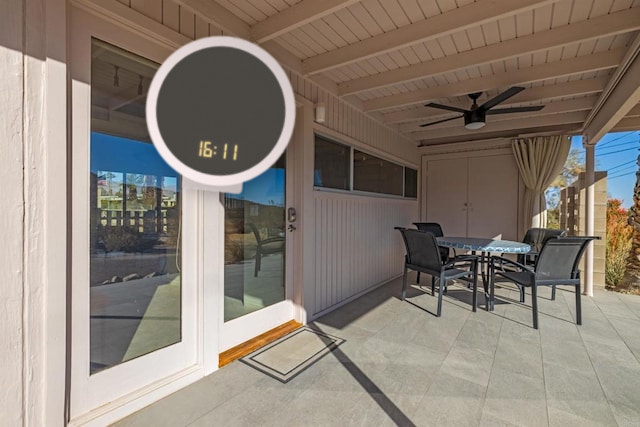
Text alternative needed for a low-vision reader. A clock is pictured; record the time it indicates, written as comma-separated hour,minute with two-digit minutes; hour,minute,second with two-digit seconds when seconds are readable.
16,11
